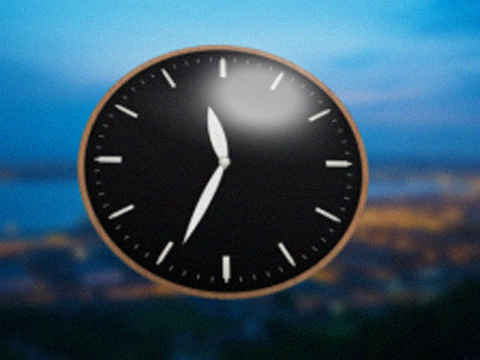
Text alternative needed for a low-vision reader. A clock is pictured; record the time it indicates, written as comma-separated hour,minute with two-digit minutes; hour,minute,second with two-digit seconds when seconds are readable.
11,34
